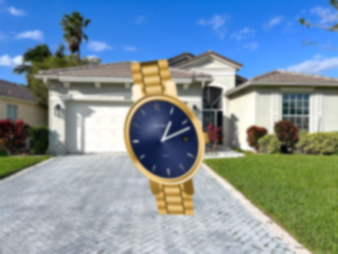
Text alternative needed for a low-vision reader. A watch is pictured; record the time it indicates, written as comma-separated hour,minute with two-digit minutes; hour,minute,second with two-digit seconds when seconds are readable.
1,12
